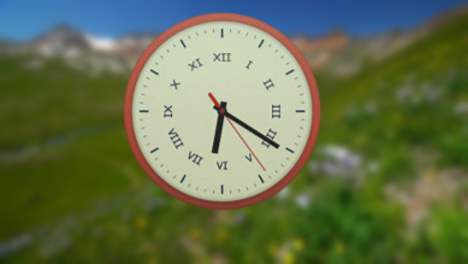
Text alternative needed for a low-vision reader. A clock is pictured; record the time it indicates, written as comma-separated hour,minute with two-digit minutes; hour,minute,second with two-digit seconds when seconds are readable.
6,20,24
